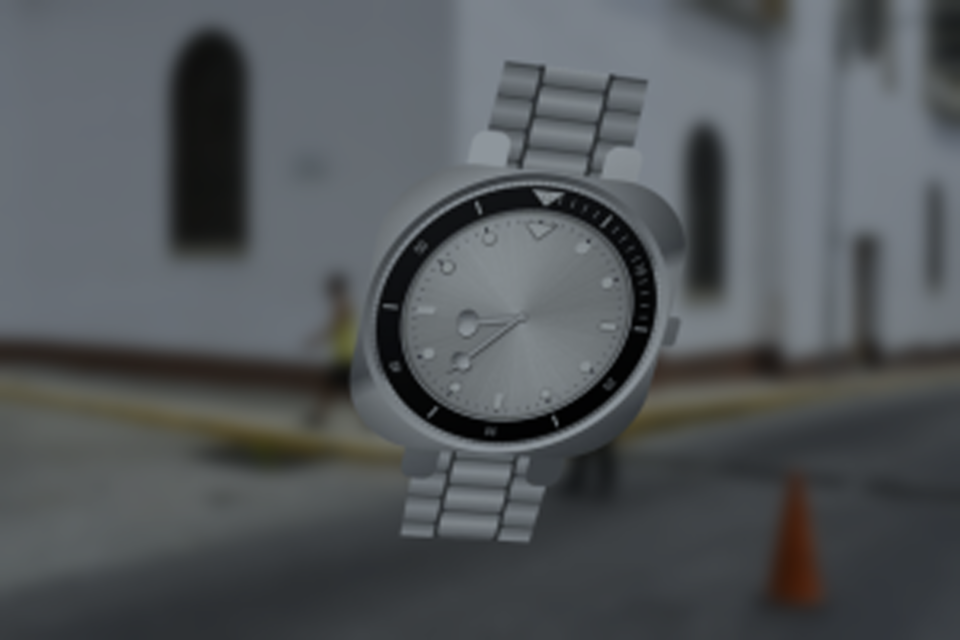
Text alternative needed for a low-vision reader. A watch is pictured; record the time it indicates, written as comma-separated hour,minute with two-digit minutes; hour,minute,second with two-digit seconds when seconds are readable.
8,37
